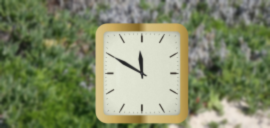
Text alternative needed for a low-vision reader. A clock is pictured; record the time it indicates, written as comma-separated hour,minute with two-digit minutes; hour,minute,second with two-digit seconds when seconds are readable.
11,50
